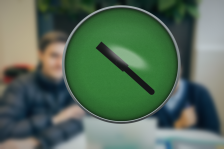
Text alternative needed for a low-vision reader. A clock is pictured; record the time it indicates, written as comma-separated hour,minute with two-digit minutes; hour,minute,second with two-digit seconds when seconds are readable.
10,22
